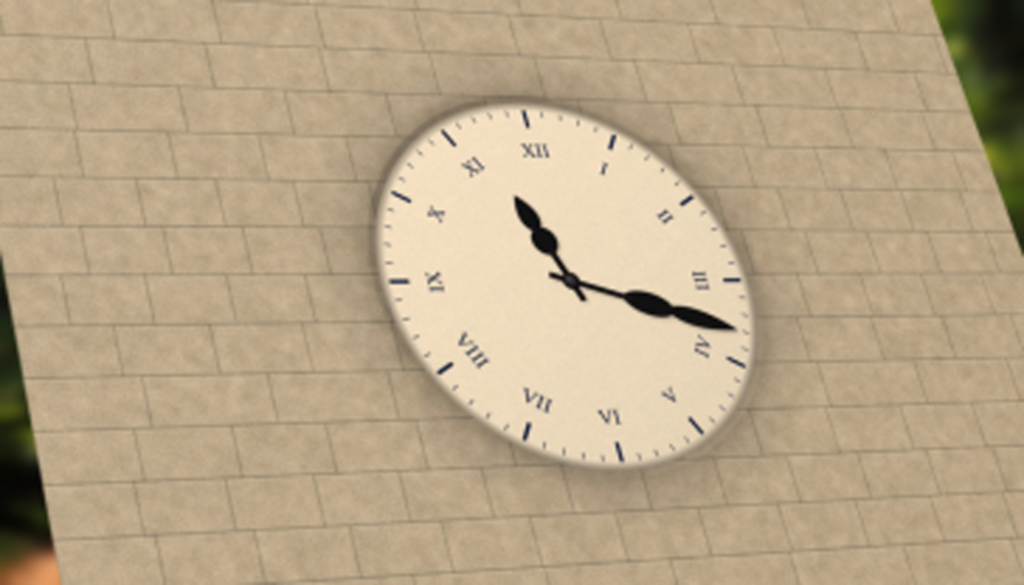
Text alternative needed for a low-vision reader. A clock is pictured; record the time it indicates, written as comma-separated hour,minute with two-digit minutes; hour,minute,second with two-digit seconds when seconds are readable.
11,18
